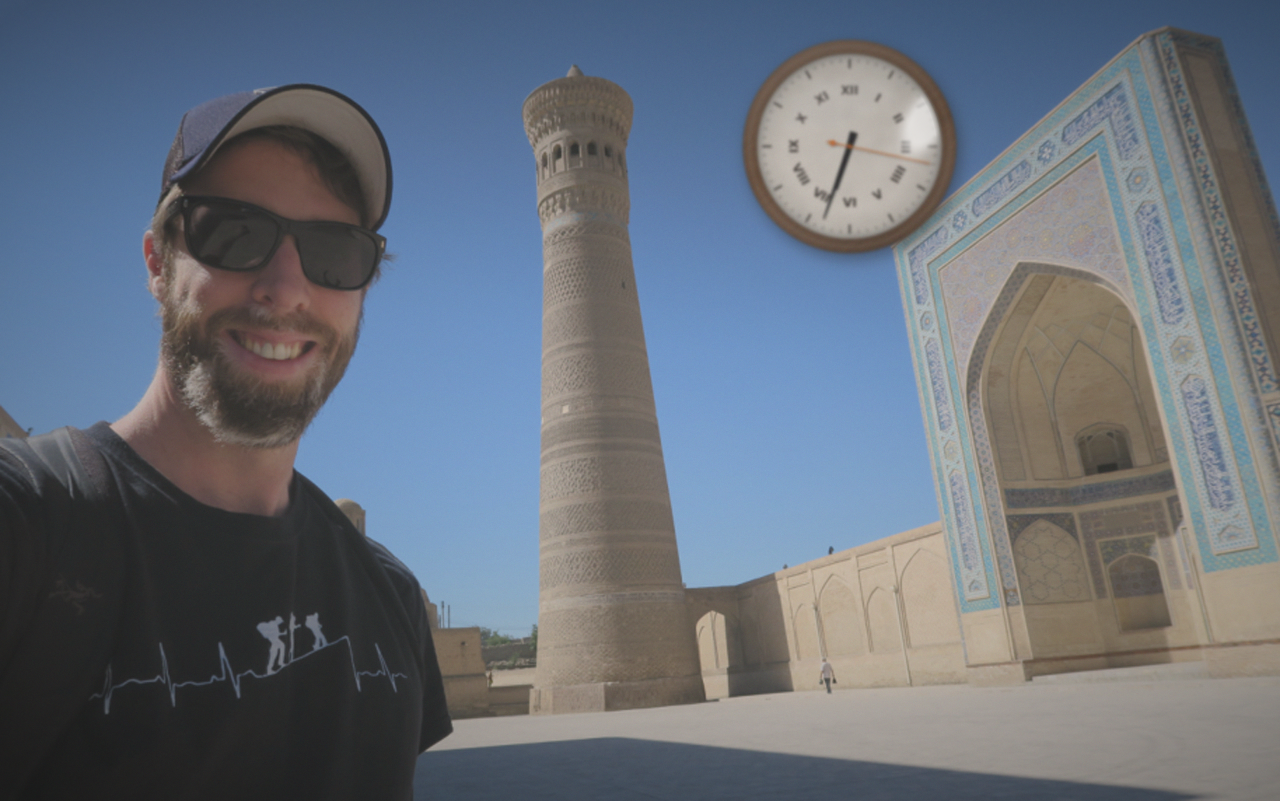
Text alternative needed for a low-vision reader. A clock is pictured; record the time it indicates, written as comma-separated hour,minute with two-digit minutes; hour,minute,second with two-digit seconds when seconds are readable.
6,33,17
